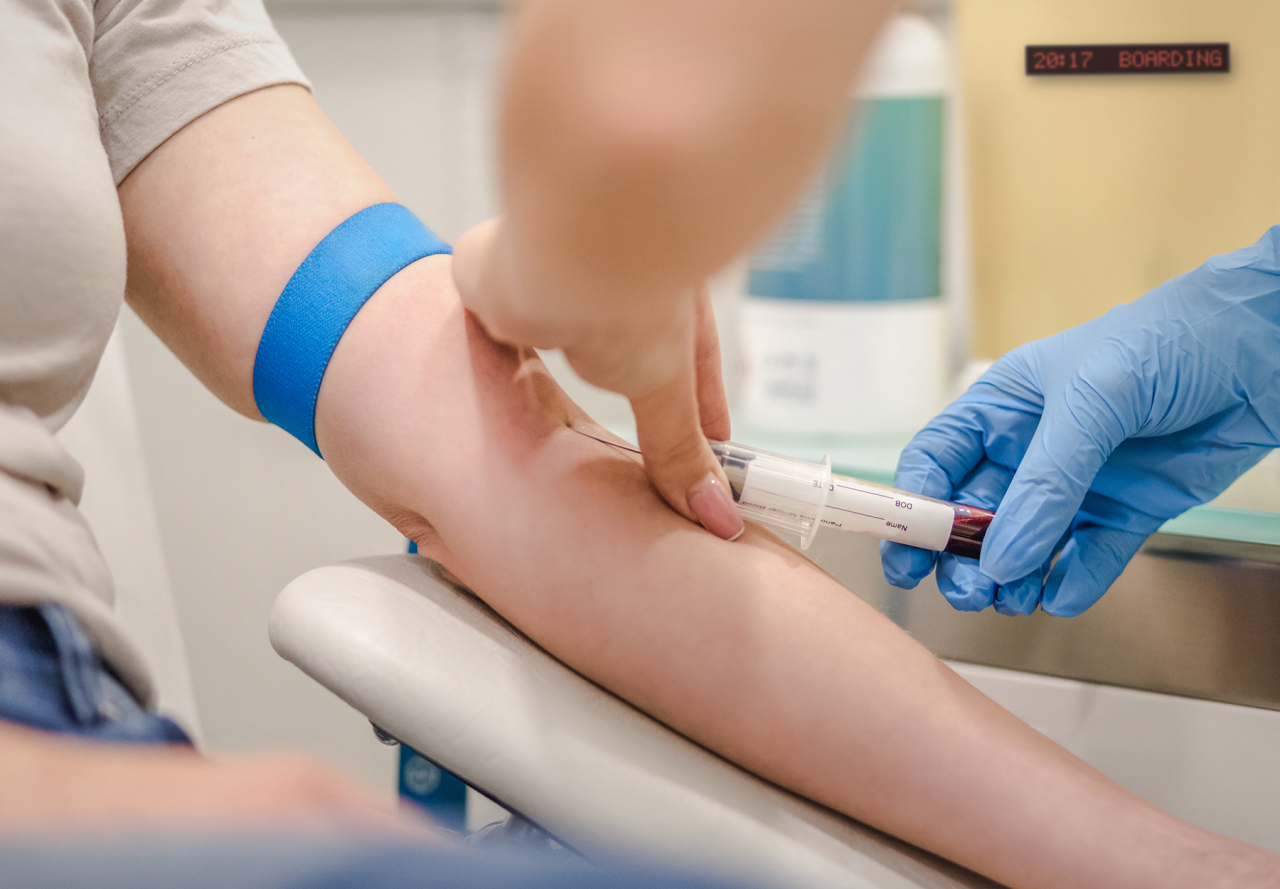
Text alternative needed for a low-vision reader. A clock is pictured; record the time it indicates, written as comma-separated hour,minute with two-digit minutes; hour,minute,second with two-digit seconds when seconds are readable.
20,17
